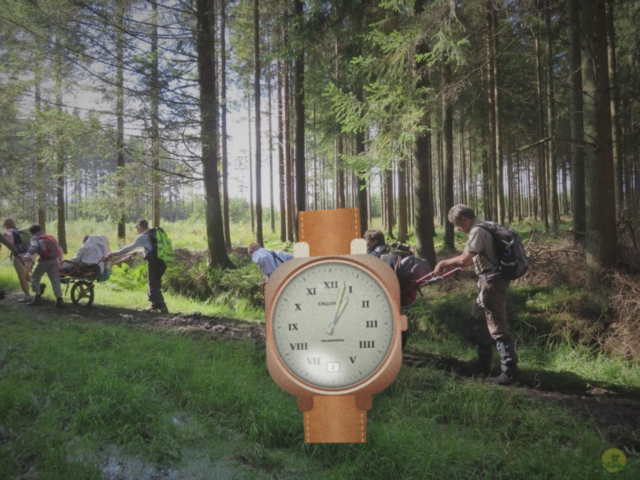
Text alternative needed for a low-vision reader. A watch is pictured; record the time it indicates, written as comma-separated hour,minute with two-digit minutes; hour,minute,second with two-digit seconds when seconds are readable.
1,03
